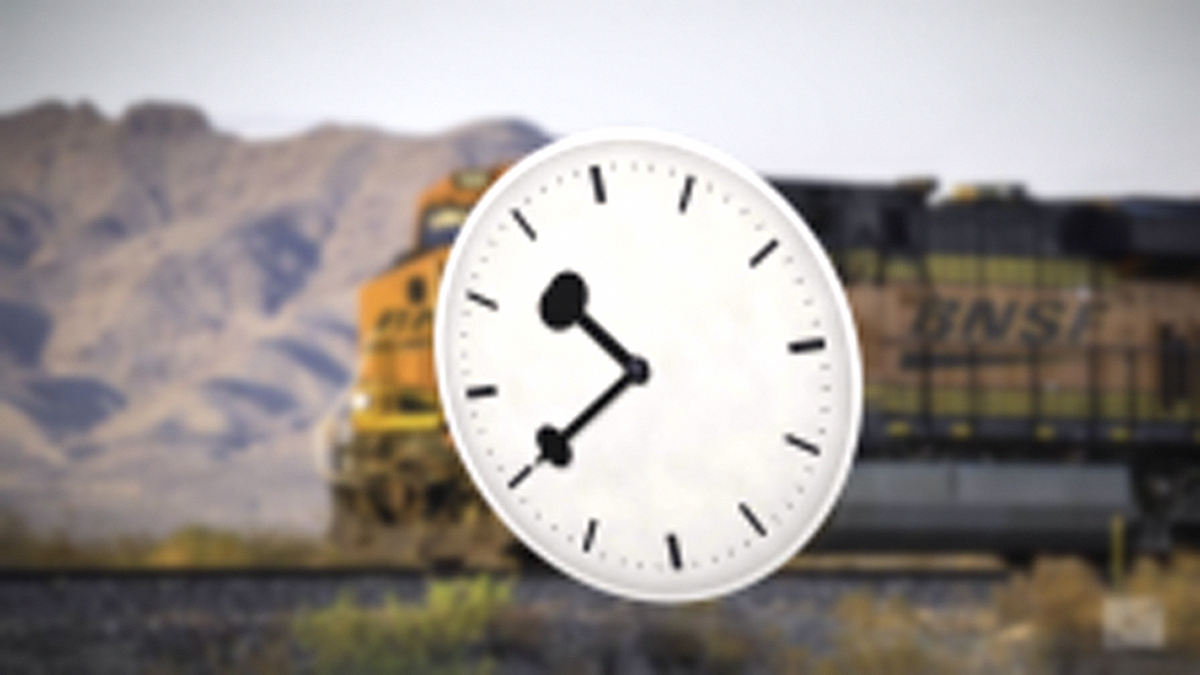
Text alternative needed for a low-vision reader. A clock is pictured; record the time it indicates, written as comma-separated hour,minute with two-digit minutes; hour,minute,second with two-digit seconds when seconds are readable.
10,40
